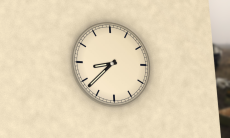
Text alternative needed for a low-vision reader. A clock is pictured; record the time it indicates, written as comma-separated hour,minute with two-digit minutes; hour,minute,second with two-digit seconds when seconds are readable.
8,38
